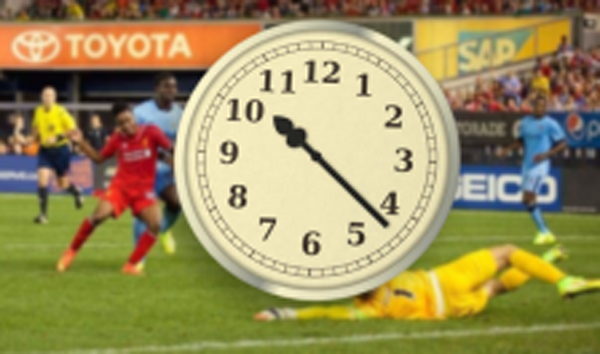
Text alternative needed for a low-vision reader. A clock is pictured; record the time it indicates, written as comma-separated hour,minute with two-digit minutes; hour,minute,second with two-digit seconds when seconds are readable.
10,22
